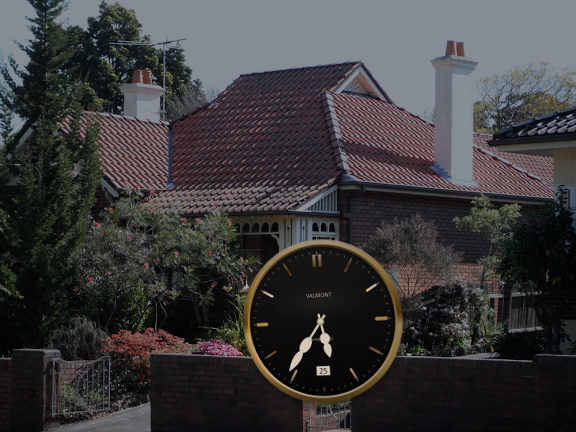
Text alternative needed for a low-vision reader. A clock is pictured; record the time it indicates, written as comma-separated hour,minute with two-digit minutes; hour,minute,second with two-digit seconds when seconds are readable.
5,36
